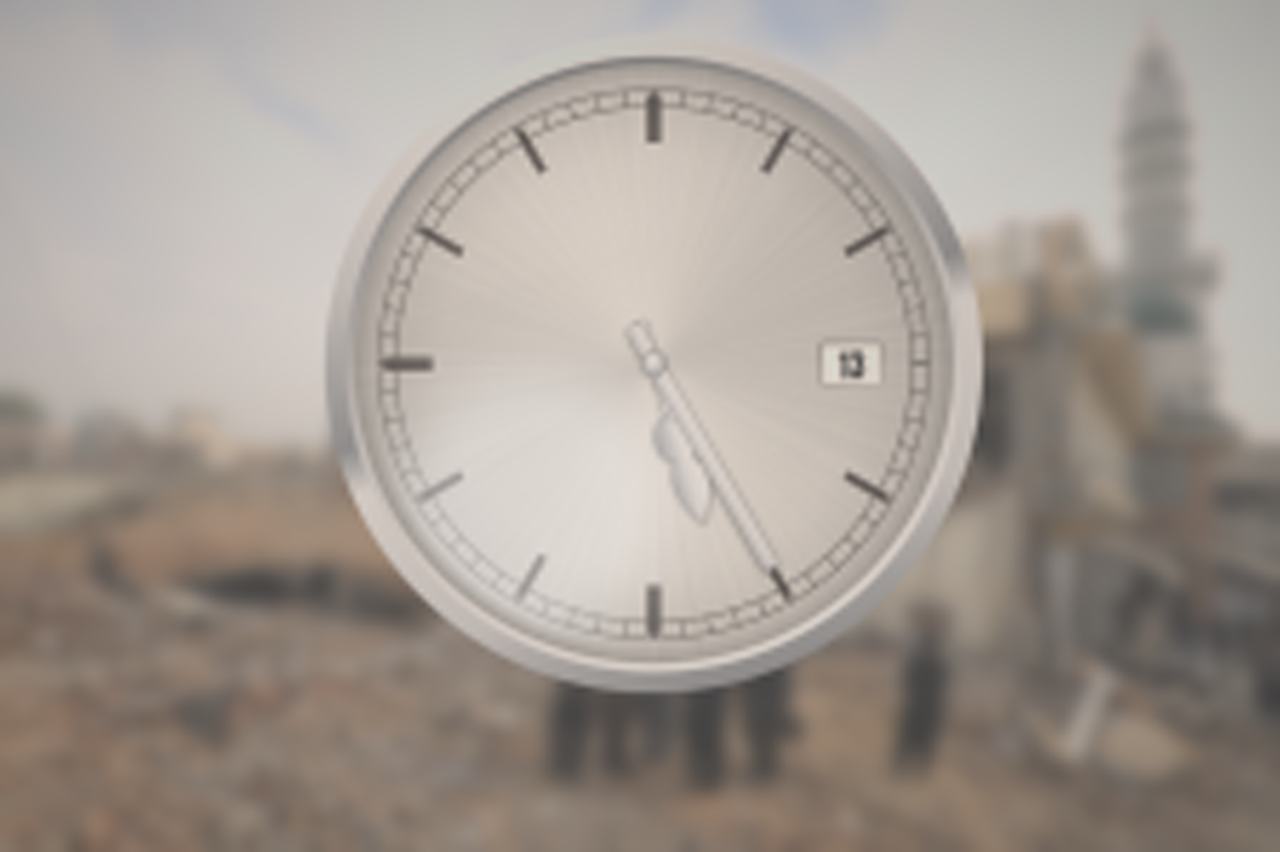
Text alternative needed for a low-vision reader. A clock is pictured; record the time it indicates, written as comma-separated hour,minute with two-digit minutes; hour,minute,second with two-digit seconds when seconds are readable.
5,25
